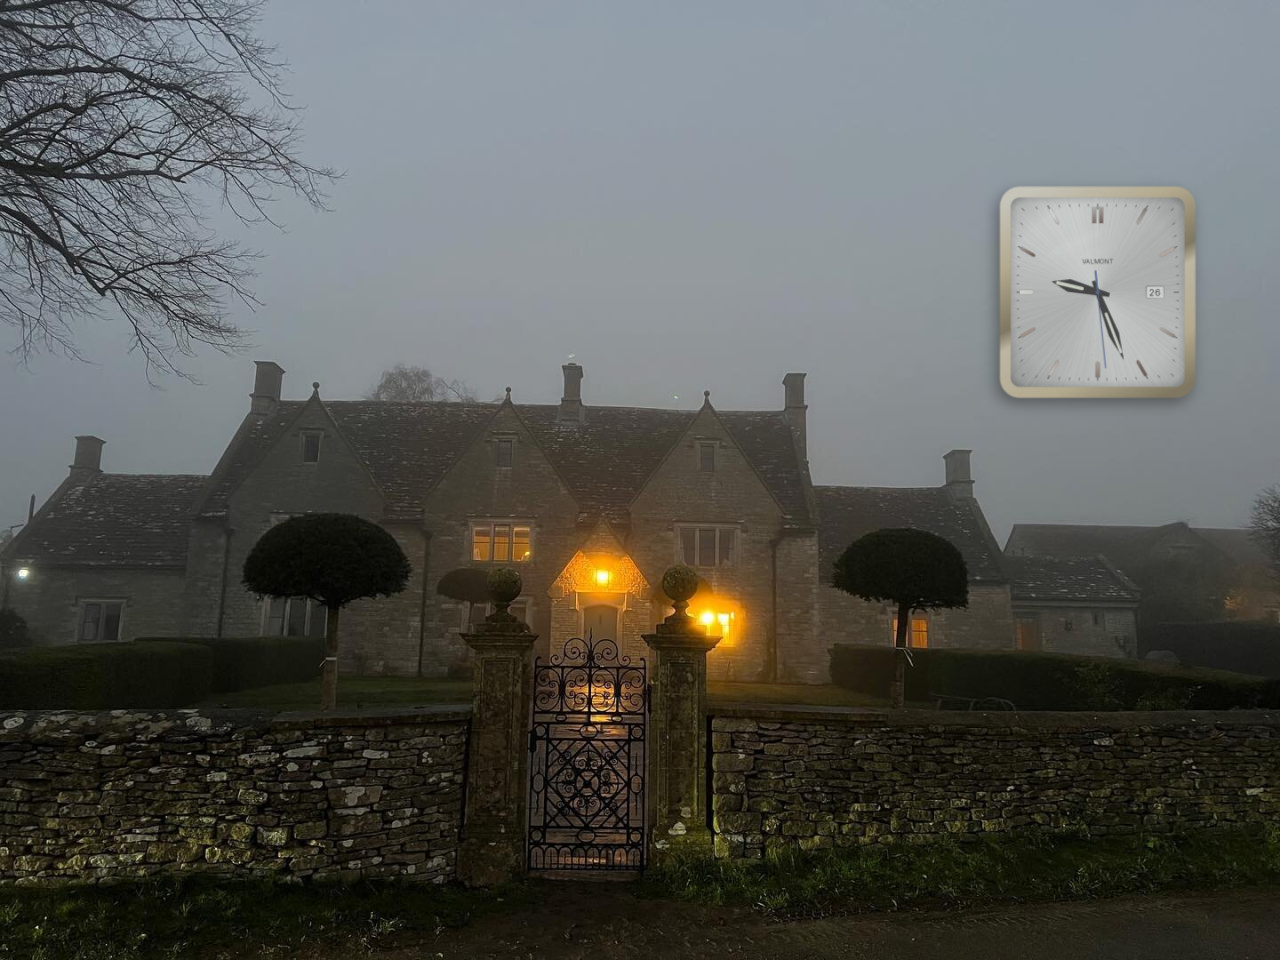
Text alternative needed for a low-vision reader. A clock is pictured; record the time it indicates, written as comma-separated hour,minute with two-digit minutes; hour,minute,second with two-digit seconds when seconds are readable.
9,26,29
